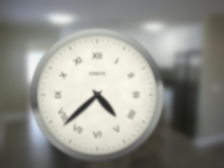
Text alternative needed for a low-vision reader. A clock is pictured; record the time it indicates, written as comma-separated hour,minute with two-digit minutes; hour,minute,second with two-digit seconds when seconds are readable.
4,38
